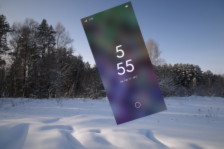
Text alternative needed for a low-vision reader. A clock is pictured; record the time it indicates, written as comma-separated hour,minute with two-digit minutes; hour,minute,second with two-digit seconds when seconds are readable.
5,55
